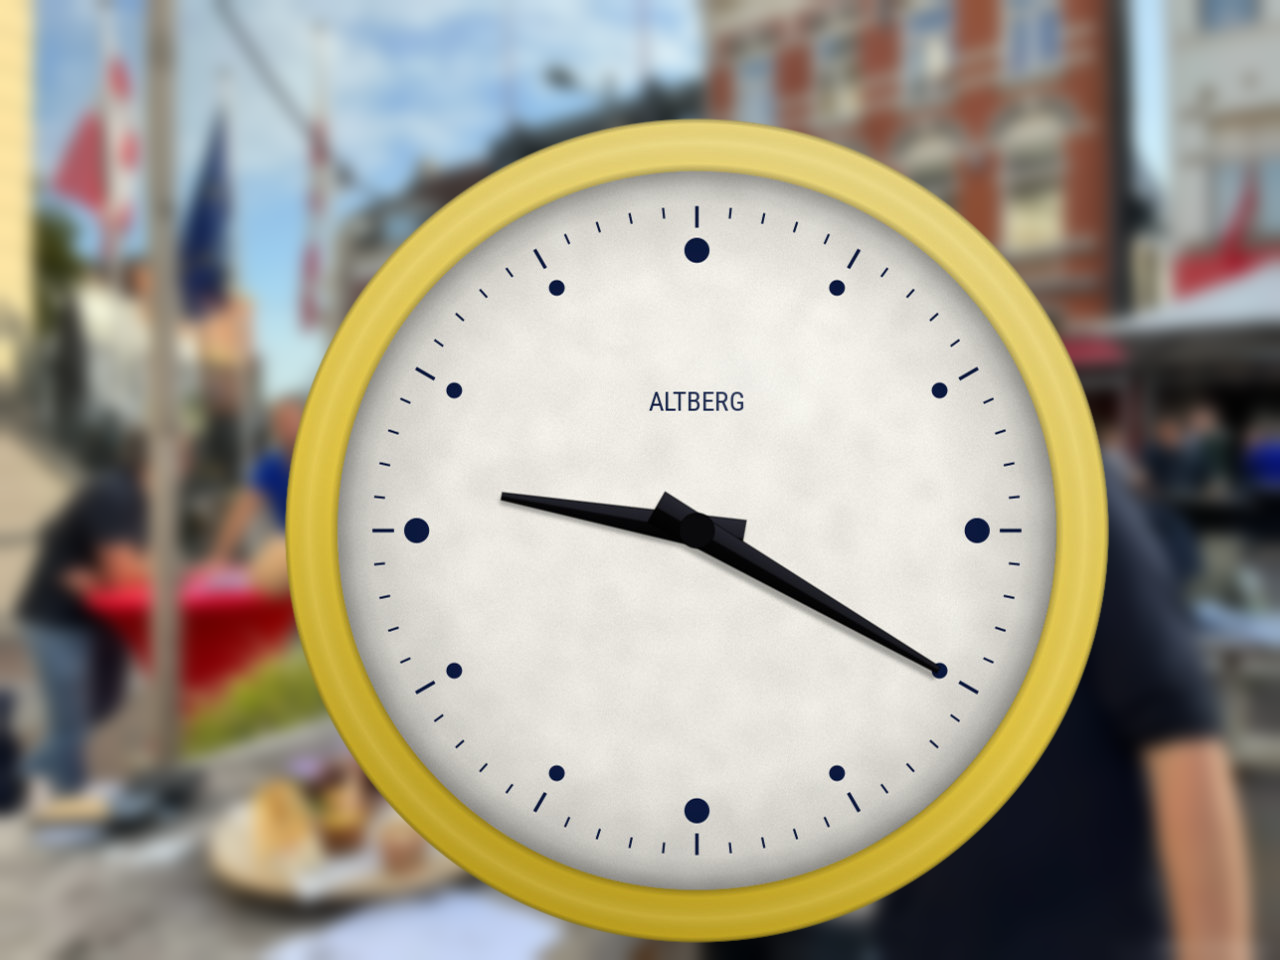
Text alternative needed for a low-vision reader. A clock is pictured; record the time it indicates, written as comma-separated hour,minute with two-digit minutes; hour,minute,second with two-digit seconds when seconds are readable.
9,20
